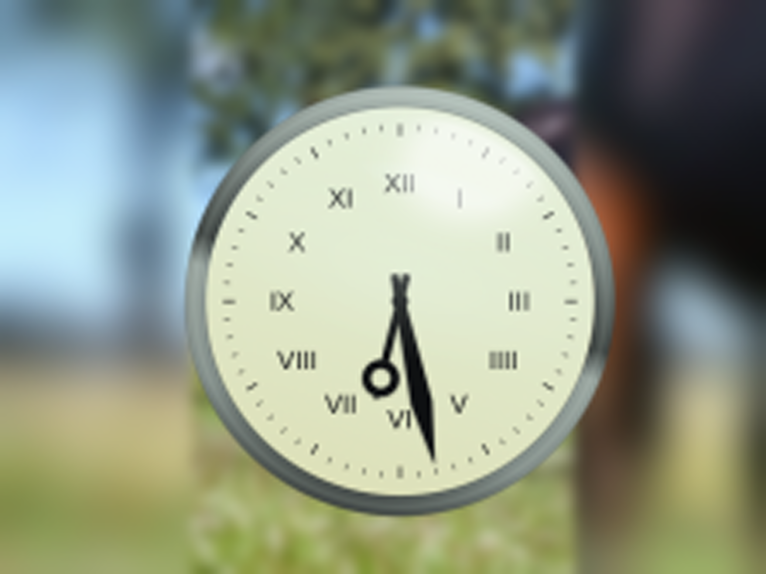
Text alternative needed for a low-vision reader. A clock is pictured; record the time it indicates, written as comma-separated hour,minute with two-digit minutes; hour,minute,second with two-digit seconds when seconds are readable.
6,28
